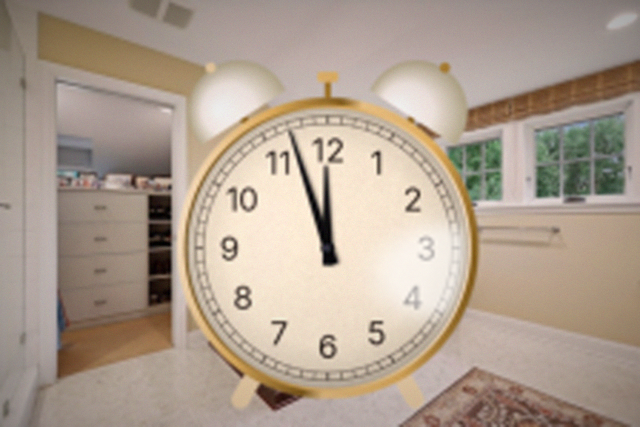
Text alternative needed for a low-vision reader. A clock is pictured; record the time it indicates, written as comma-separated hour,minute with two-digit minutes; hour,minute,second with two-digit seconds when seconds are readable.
11,57
